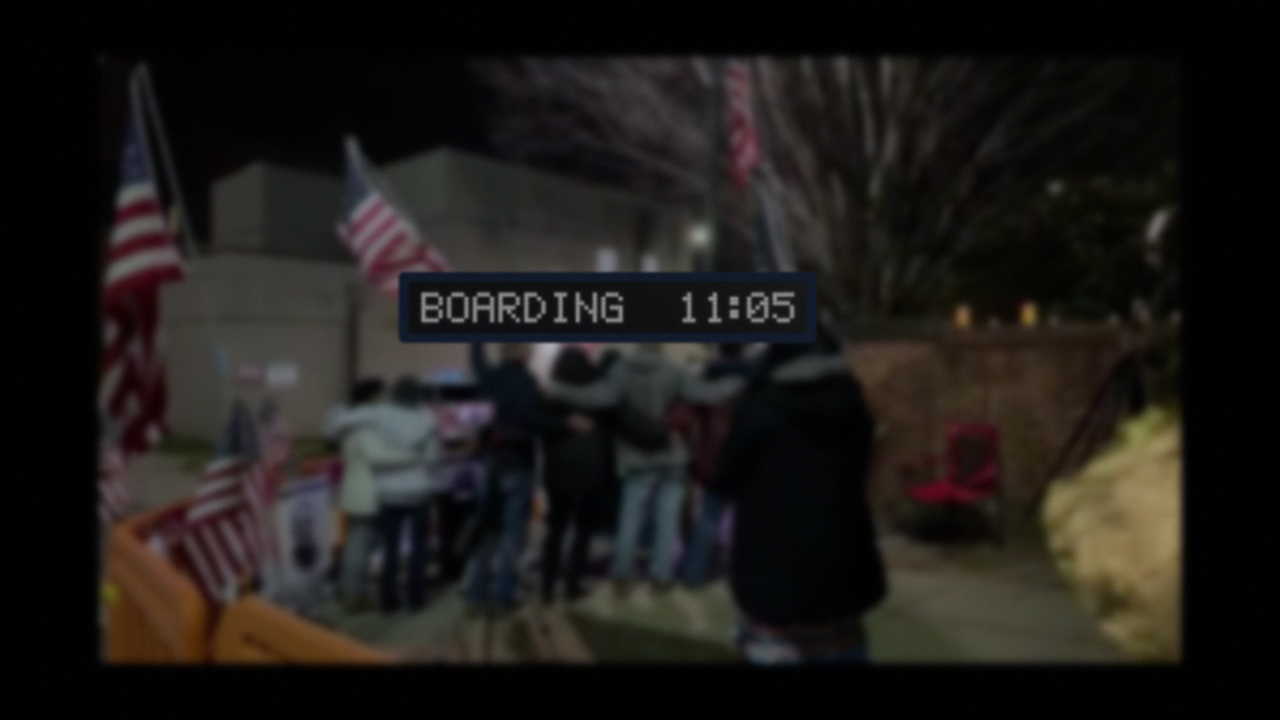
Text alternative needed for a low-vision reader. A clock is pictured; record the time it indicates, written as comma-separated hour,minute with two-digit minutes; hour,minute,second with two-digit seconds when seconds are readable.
11,05
